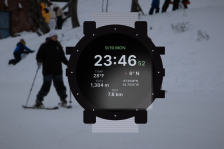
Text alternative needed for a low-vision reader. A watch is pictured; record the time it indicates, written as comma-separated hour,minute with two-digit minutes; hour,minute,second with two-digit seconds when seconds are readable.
23,46
